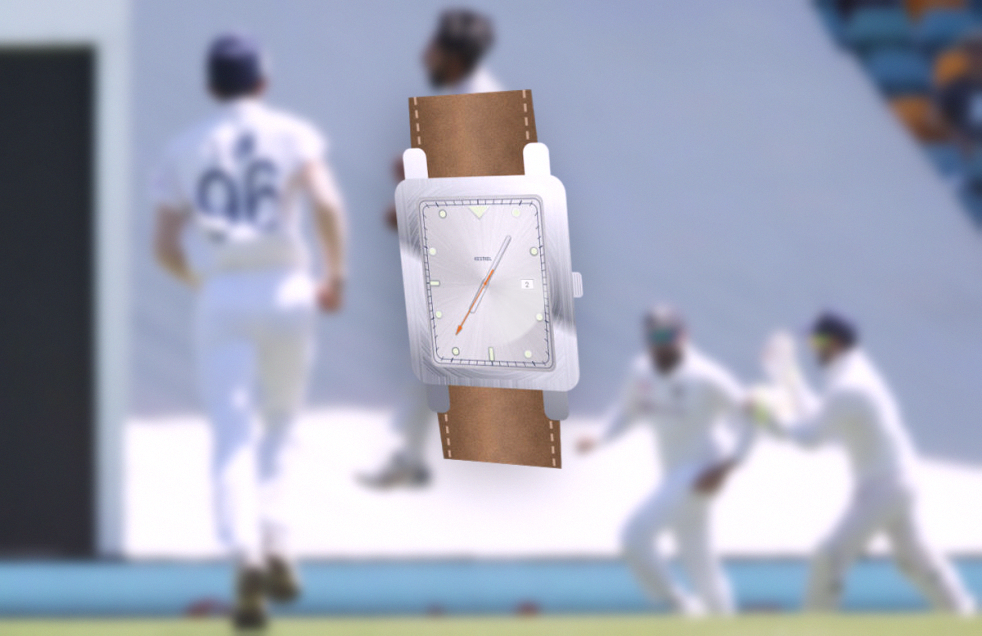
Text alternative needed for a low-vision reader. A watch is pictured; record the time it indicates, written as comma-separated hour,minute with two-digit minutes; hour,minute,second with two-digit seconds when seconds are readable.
7,05,36
